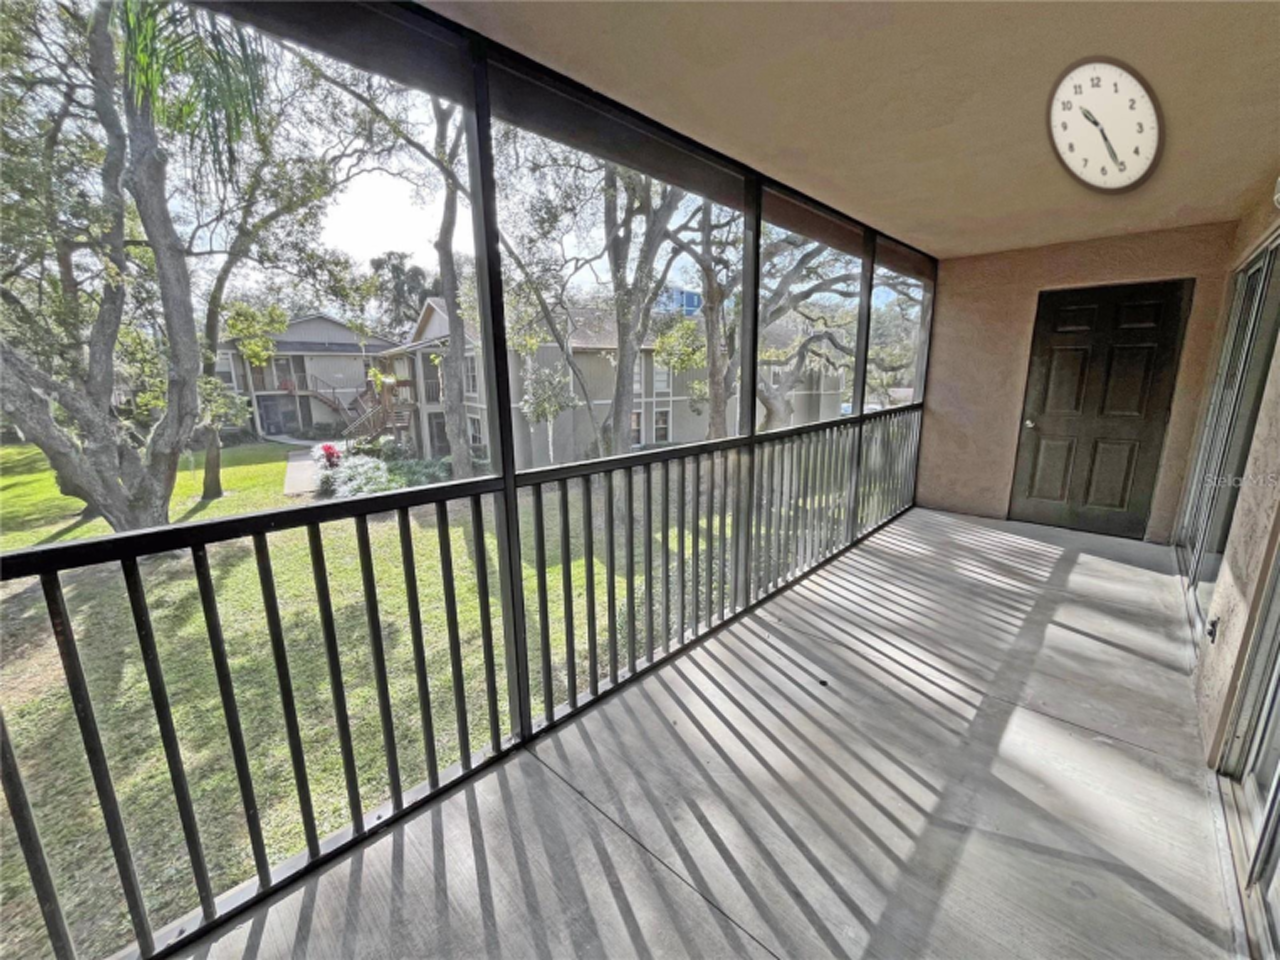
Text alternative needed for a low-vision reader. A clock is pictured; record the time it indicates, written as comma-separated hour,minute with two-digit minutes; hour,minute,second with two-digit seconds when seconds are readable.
10,26
